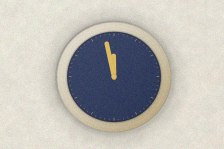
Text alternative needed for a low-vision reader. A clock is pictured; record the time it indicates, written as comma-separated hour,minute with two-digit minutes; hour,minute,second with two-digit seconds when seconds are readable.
11,58
